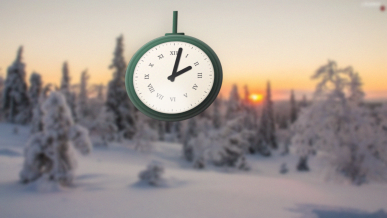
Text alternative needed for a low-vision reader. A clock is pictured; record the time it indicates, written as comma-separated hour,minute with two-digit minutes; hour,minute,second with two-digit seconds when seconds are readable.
2,02
